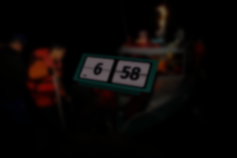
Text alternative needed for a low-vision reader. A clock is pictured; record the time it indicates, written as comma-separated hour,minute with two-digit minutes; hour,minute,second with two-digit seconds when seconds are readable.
6,58
